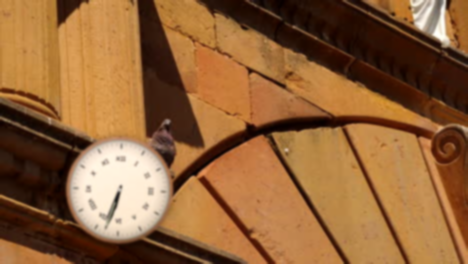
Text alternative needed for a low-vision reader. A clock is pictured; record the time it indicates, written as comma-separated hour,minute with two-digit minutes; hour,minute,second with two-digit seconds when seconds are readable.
6,33
